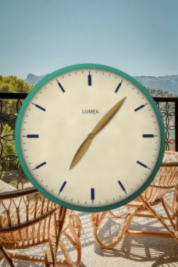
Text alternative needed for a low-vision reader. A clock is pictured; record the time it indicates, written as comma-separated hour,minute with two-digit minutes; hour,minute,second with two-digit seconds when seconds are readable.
7,07
